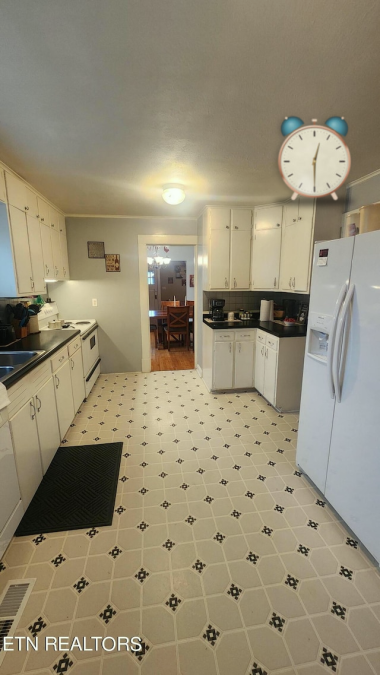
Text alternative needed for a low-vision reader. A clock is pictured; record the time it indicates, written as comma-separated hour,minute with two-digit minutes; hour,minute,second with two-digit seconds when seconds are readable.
12,30
